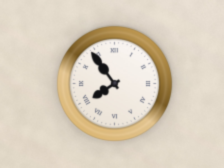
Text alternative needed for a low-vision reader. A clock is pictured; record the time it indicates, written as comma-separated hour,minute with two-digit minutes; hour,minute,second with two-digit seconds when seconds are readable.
7,54
